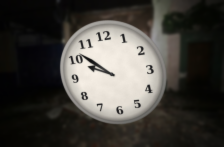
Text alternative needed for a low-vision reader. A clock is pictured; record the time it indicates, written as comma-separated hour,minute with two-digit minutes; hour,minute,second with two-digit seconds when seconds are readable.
9,52
